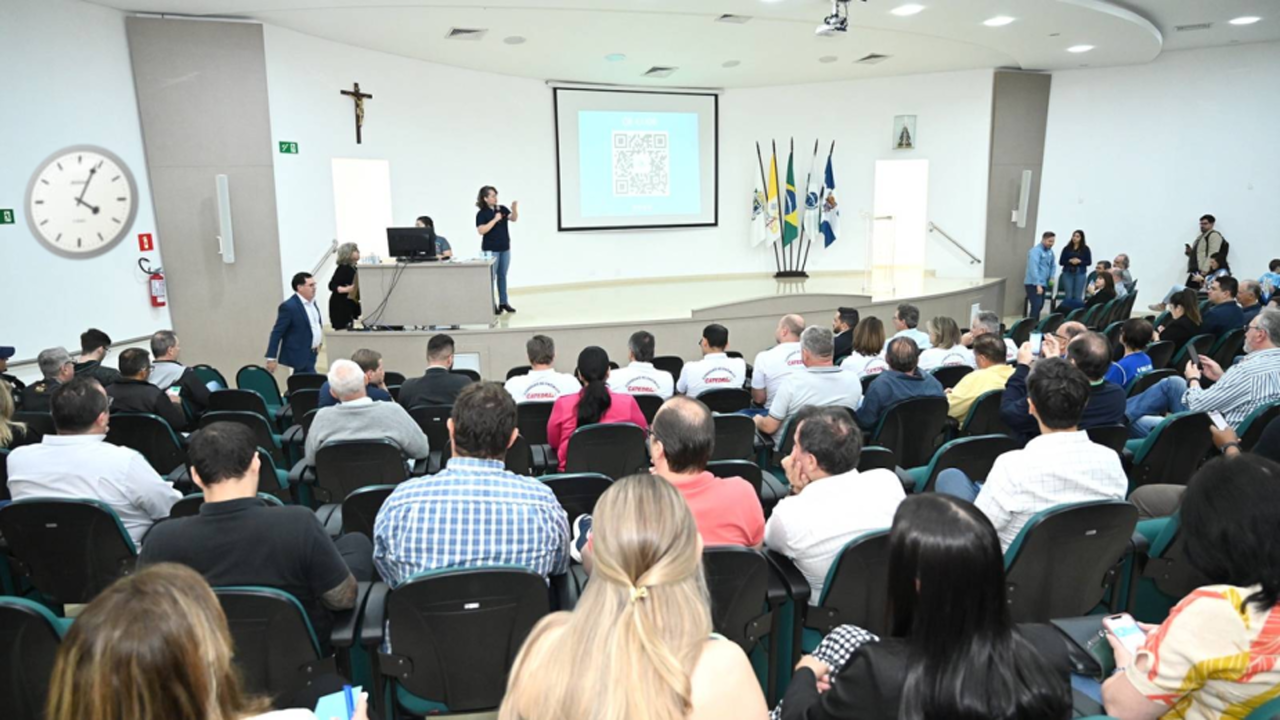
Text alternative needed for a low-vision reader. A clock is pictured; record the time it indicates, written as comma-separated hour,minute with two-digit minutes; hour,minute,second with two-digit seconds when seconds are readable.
4,04
